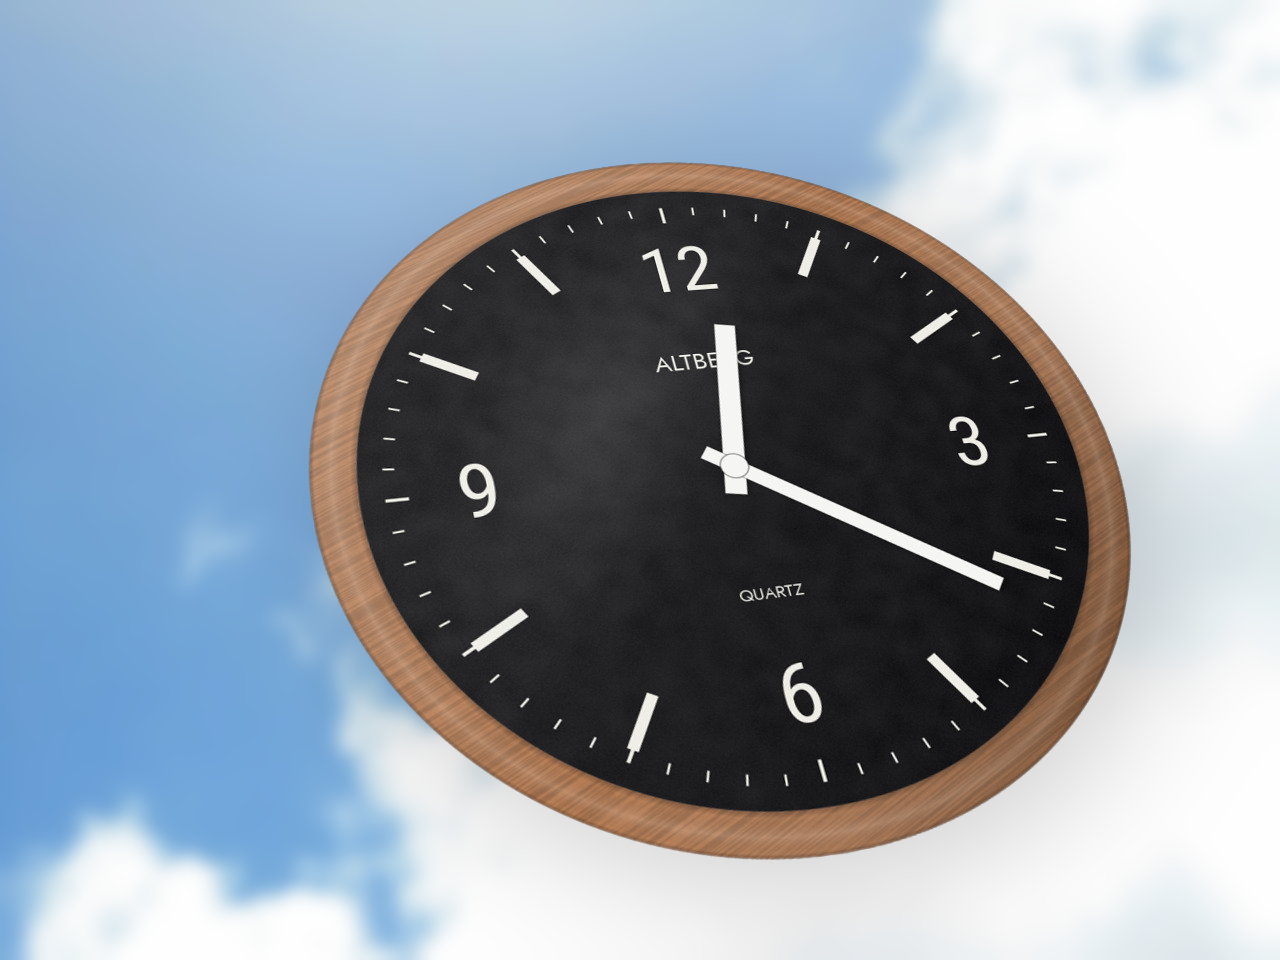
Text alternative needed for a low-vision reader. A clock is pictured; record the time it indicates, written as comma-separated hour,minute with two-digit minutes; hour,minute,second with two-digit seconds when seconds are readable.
12,21
